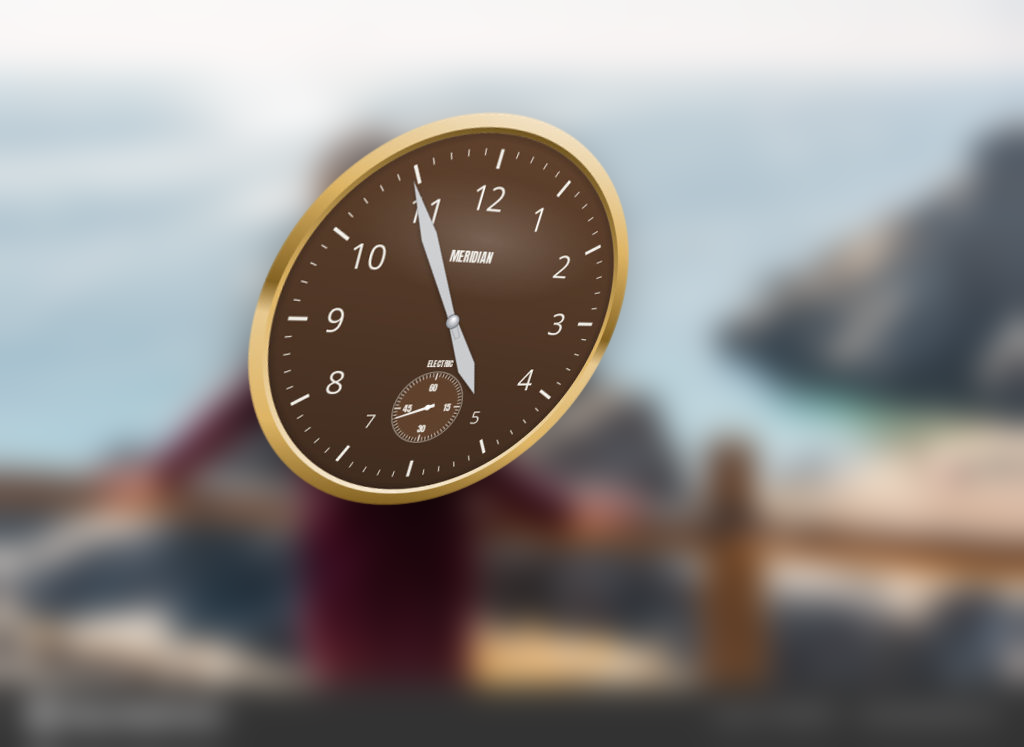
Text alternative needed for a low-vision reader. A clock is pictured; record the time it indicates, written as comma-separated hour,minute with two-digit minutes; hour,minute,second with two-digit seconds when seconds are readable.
4,54,42
